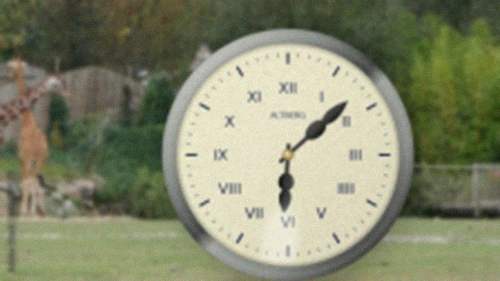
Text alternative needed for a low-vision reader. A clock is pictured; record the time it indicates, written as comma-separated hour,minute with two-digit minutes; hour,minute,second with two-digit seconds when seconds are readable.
6,08
